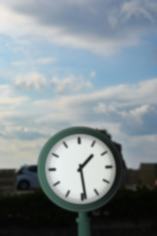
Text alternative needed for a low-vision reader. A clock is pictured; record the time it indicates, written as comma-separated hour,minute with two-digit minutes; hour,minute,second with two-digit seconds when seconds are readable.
1,29
